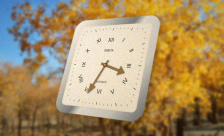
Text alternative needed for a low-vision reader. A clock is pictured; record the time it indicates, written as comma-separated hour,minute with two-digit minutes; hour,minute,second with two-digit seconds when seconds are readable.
3,34
